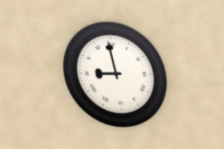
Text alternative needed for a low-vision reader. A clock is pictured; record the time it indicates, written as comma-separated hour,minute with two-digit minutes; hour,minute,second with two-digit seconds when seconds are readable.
8,59
